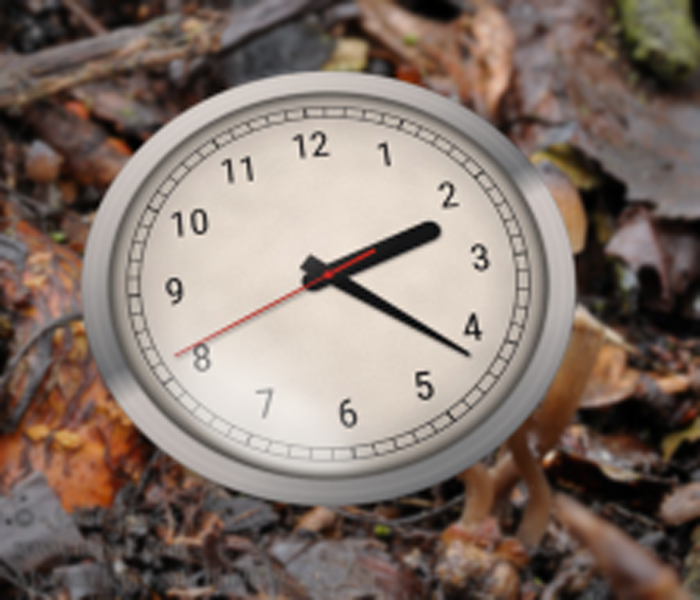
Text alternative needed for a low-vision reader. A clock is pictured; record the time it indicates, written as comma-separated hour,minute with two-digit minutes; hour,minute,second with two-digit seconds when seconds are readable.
2,21,41
